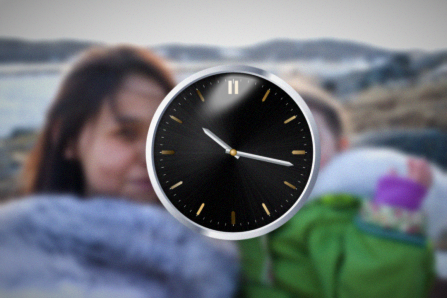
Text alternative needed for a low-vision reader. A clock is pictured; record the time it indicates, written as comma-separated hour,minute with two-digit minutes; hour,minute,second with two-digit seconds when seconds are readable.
10,17
